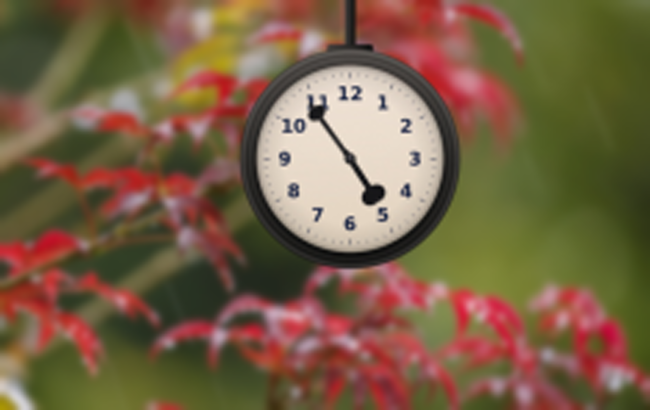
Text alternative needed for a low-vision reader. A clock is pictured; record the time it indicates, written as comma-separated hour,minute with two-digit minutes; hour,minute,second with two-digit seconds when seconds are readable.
4,54
